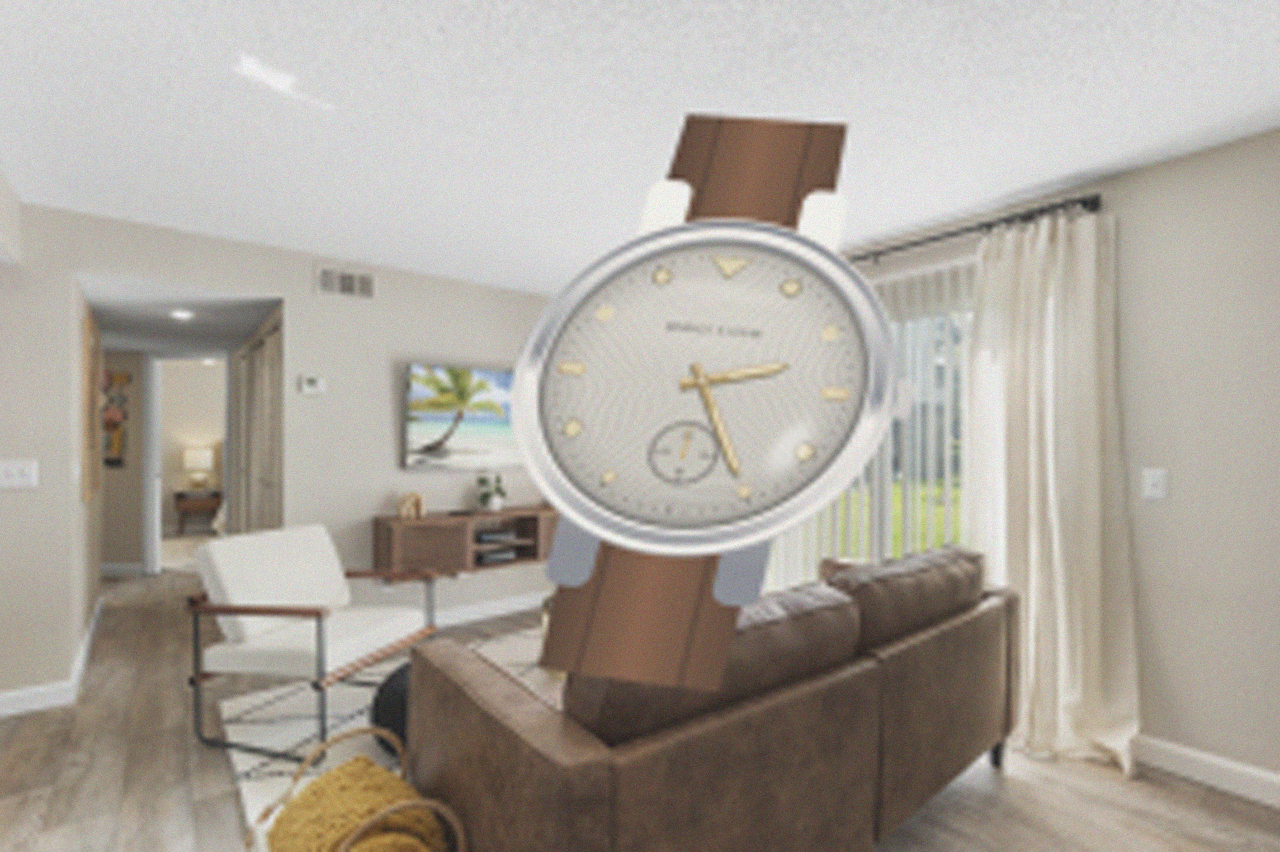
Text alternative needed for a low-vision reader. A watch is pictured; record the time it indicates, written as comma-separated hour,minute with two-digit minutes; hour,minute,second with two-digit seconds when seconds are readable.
2,25
